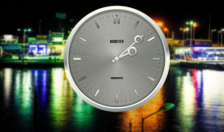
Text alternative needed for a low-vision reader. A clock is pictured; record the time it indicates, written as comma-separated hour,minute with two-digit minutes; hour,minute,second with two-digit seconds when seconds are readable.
2,08
